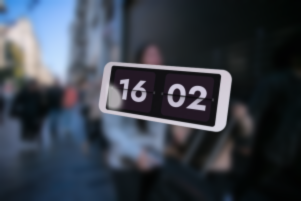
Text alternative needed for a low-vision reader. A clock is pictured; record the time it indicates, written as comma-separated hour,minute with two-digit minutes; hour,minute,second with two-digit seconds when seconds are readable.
16,02
